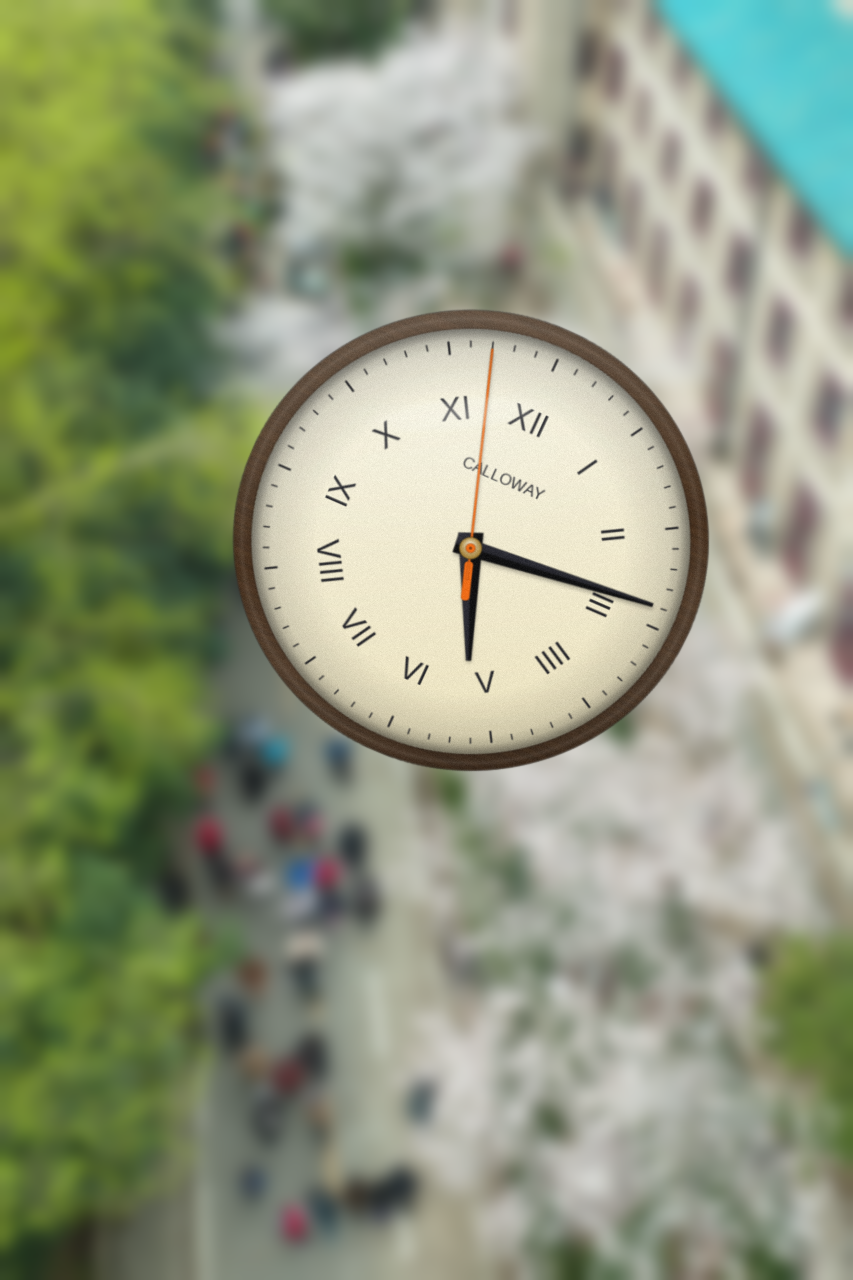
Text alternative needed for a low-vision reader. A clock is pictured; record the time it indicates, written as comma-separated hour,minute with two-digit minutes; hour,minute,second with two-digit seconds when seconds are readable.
5,13,57
